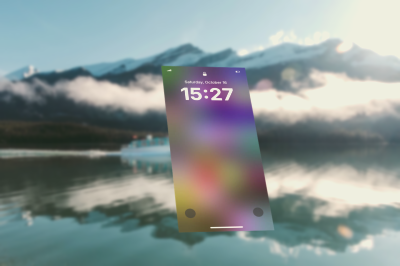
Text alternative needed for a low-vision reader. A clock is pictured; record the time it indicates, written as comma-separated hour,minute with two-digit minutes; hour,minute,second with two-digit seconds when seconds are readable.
15,27
